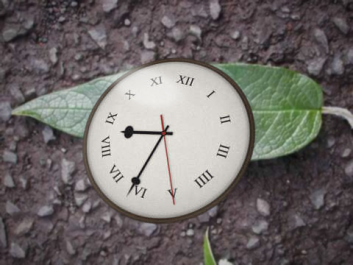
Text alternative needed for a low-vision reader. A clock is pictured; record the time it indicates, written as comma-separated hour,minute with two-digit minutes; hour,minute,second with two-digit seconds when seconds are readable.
8,31,25
